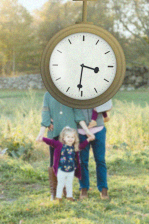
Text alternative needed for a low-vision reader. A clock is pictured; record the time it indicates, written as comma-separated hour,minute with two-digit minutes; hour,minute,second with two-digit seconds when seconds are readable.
3,31
